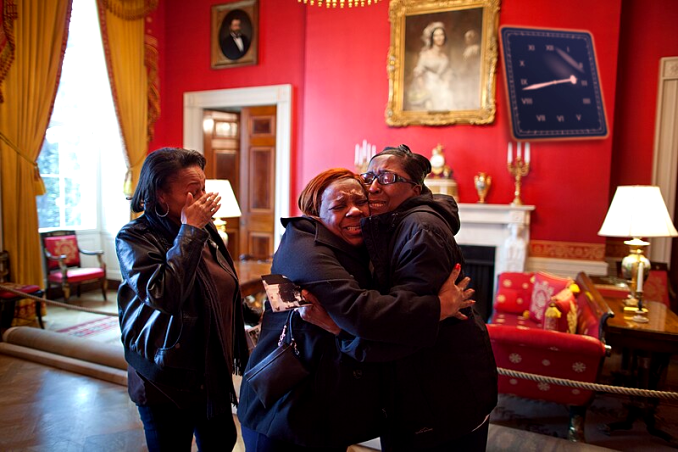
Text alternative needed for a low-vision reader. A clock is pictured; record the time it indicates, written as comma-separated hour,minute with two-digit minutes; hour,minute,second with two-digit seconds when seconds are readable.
2,43
